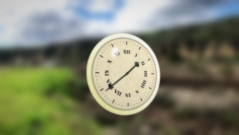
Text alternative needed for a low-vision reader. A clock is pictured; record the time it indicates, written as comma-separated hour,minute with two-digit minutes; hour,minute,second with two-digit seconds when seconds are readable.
1,39
